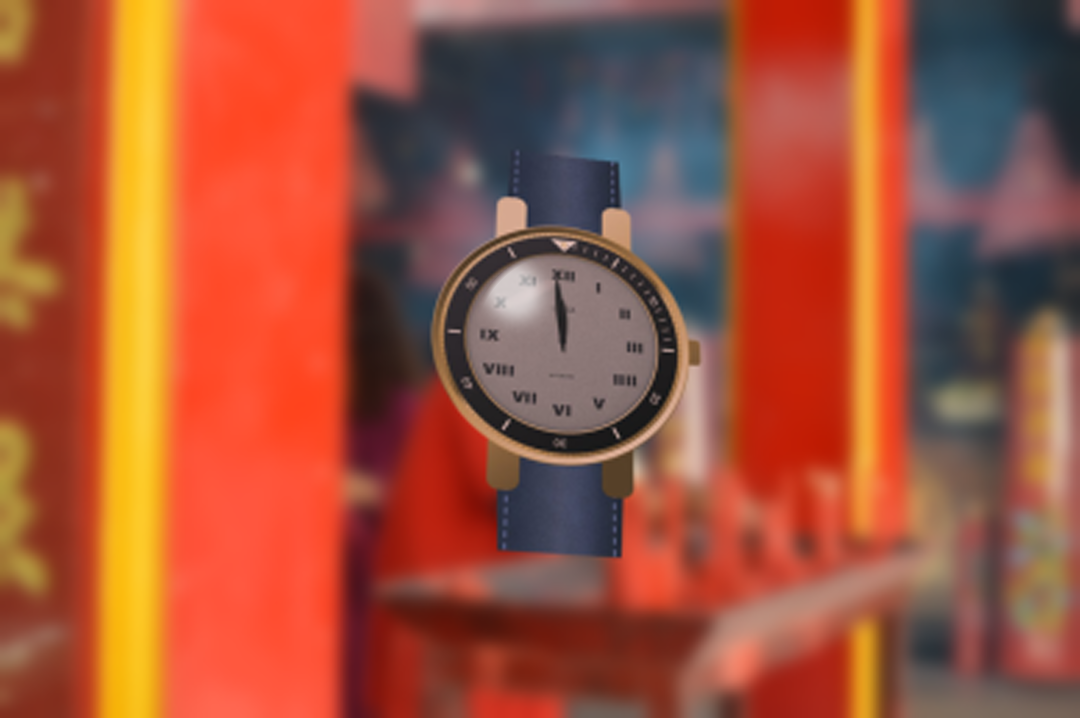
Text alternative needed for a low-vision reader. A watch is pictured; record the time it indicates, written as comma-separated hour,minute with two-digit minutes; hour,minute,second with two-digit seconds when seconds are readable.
11,59
